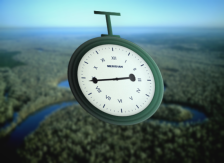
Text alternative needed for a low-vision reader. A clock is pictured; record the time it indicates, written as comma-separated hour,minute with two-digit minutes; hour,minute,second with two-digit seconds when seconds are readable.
2,44
